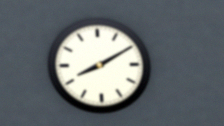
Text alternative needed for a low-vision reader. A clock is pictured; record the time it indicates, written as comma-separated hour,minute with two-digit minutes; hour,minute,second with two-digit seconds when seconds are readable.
8,10
